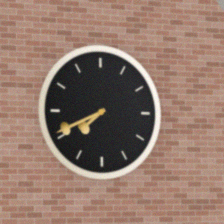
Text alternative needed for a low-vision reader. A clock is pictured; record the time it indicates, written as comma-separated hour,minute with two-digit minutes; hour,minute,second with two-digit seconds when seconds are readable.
7,41
